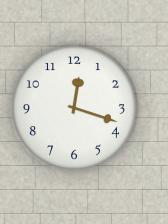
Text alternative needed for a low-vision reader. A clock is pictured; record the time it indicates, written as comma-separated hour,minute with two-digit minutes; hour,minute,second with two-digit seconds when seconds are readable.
12,18
